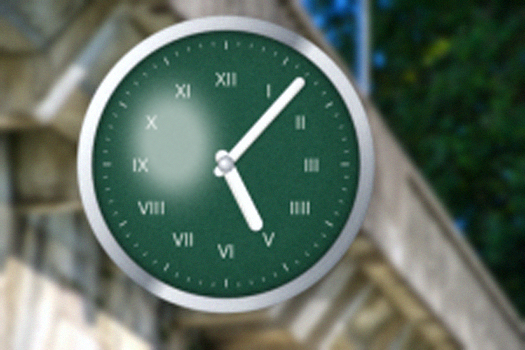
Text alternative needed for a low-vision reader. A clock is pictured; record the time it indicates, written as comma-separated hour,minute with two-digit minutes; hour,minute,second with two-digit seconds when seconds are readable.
5,07
